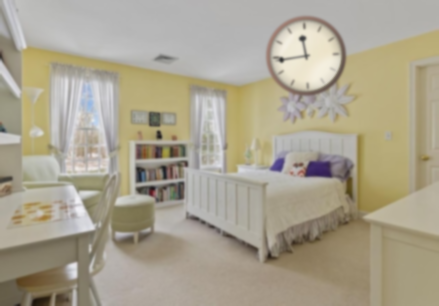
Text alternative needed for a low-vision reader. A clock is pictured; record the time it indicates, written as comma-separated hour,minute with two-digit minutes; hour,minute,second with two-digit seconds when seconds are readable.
11,44
